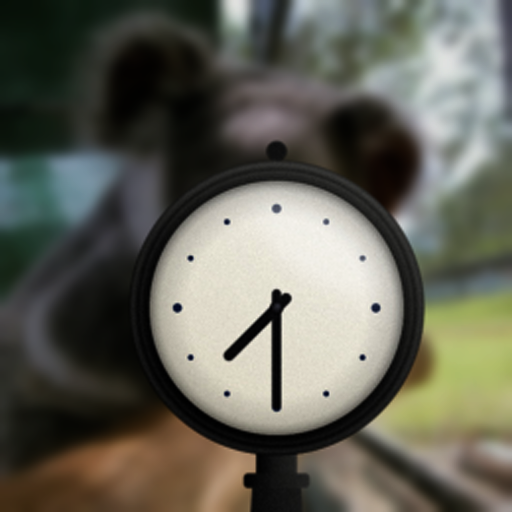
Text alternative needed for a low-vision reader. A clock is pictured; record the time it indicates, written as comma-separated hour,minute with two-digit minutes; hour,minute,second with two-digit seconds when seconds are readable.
7,30
